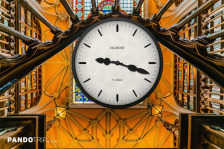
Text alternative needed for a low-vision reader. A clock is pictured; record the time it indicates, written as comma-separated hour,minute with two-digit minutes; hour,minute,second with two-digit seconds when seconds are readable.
9,18
